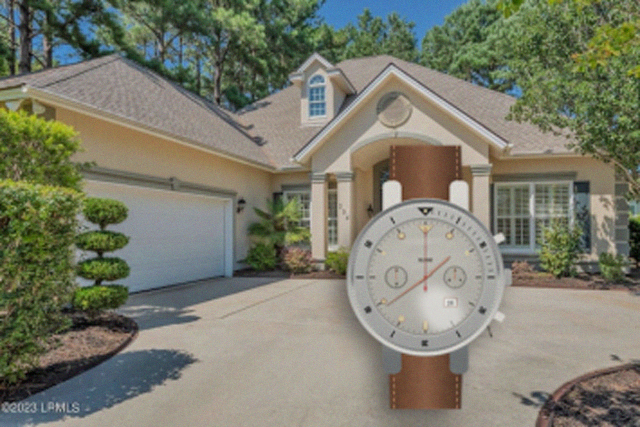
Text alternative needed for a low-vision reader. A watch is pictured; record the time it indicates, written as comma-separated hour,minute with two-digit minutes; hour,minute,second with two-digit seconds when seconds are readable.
1,39
